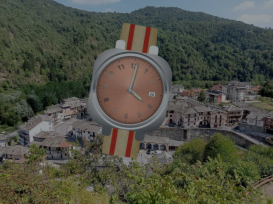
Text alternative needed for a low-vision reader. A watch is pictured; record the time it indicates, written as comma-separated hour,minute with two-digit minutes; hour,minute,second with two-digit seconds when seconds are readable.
4,01
